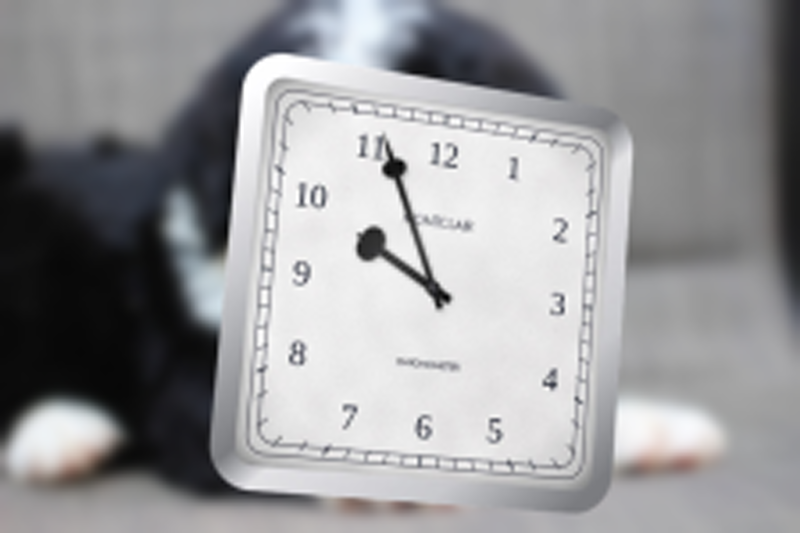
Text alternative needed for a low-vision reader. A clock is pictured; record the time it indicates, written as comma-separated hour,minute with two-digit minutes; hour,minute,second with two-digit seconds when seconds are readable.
9,56
